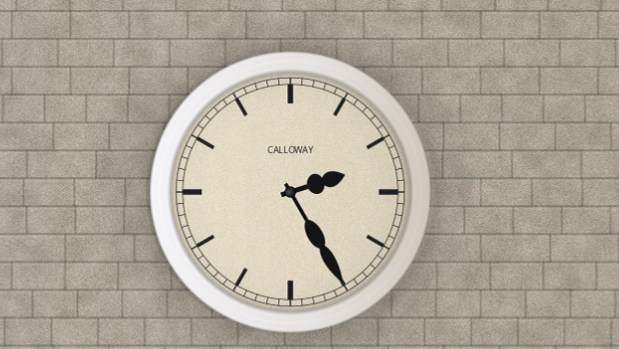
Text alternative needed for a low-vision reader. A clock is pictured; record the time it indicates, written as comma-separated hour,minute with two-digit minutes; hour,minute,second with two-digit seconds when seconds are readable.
2,25
